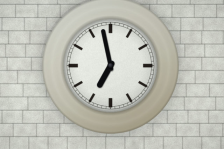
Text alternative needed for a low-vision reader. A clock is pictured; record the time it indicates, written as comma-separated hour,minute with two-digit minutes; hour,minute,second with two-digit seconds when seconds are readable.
6,58
